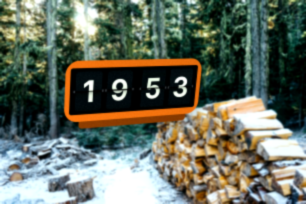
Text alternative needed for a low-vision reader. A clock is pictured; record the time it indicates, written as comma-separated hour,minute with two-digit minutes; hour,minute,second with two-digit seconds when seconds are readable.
19,53
